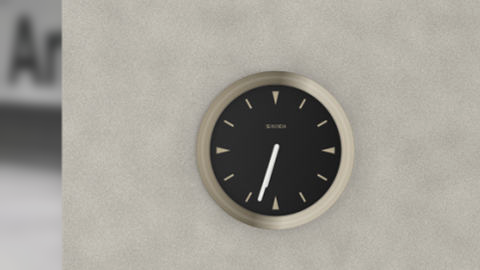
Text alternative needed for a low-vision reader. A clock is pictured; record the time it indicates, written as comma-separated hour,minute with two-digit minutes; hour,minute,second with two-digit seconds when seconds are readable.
6,33
